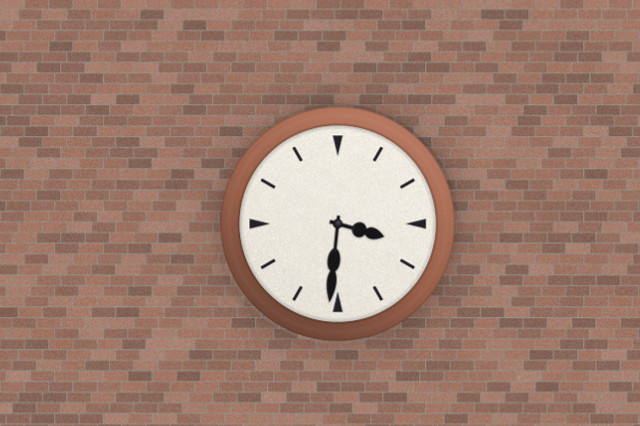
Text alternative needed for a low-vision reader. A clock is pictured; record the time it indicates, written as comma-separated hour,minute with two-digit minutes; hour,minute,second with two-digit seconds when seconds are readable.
3,31
